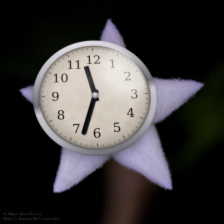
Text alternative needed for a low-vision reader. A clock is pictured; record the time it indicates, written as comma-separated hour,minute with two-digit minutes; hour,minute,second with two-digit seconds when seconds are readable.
11,33
